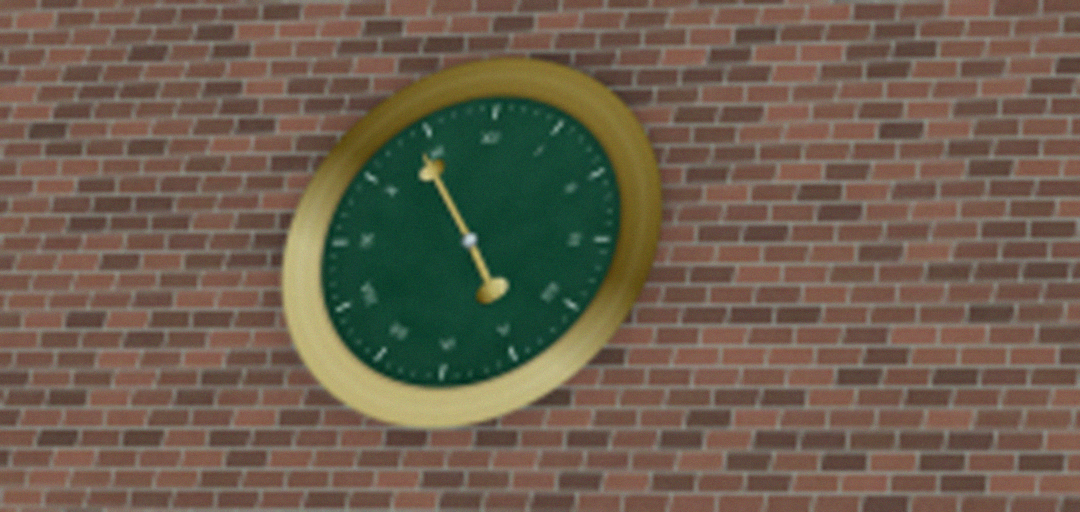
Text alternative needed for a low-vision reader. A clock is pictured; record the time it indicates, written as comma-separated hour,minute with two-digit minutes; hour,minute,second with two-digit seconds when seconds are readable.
4,54
